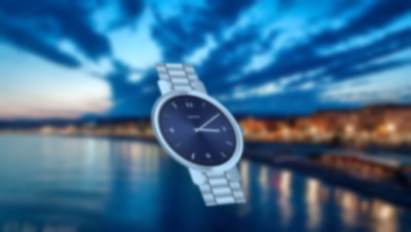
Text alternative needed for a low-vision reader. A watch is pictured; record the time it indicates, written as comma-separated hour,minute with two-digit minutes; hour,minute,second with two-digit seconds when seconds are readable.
3,10
